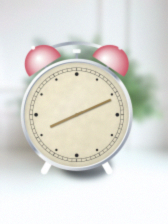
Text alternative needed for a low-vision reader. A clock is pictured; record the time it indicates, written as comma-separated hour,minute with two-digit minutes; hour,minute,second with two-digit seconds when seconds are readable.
8,11
